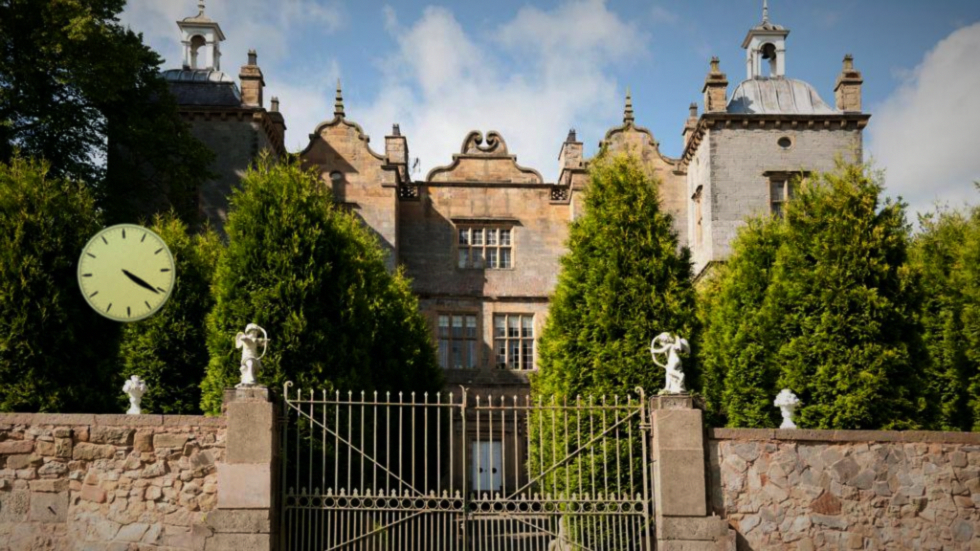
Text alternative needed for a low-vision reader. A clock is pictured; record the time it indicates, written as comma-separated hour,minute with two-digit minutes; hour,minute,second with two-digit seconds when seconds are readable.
4,21
